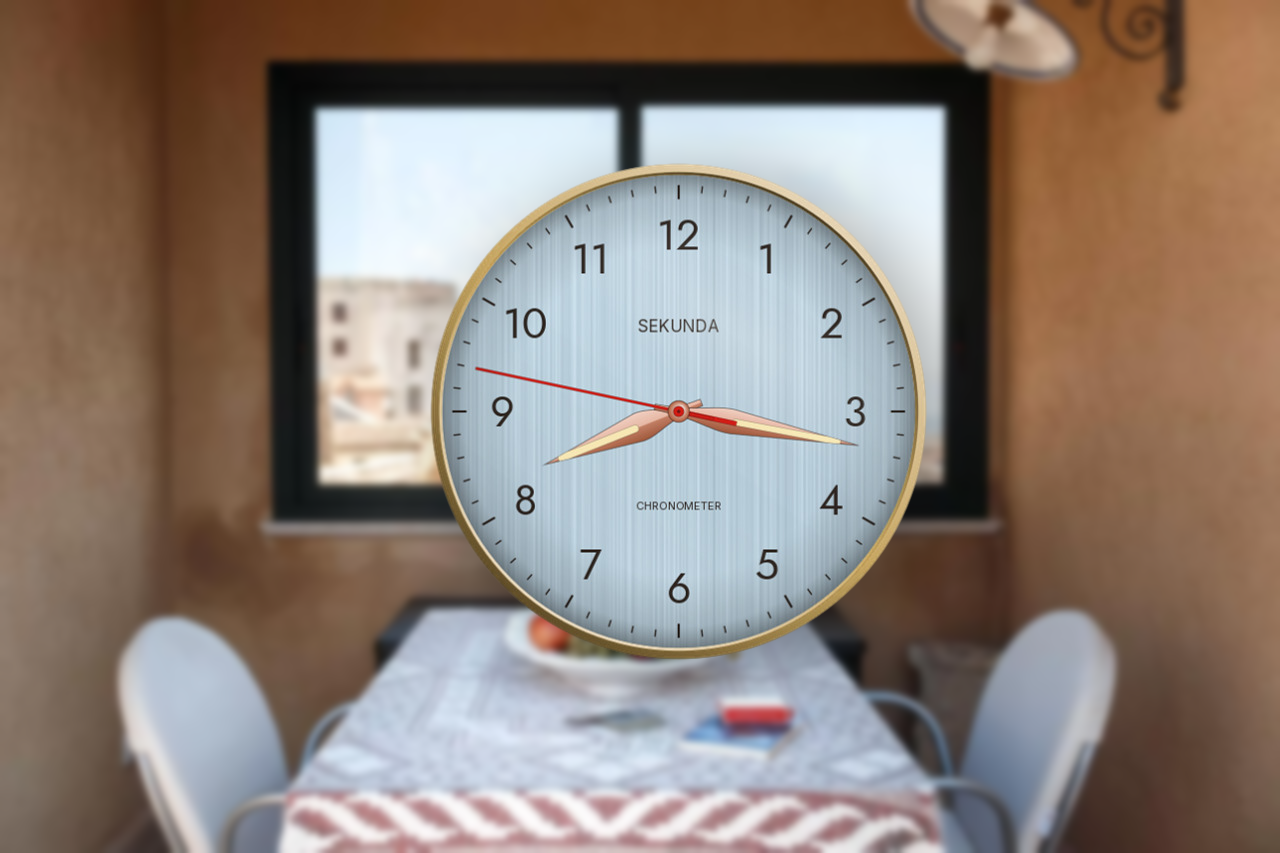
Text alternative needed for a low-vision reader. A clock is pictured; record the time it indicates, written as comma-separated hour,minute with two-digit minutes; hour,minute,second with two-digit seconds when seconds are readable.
8,16,47
